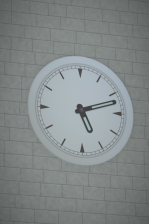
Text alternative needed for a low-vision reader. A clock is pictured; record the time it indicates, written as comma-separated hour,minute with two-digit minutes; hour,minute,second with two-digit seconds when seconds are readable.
5,12
